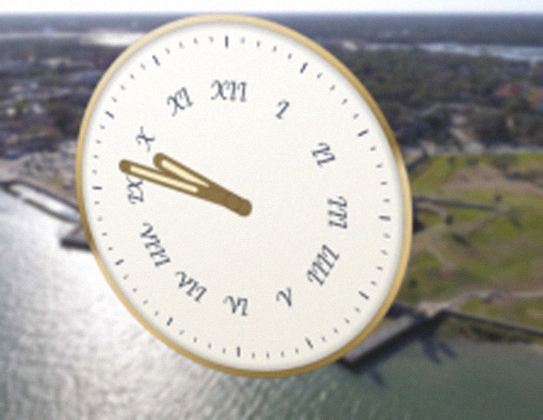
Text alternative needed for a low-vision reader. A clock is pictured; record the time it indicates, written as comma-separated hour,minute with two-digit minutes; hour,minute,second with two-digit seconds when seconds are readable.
9,47
